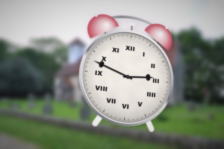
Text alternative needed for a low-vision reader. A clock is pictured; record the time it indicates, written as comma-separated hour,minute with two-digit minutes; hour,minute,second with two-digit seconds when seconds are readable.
2,48
